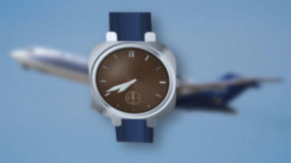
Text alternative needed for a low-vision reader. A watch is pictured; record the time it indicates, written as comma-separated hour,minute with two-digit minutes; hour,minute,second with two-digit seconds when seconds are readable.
7,41
